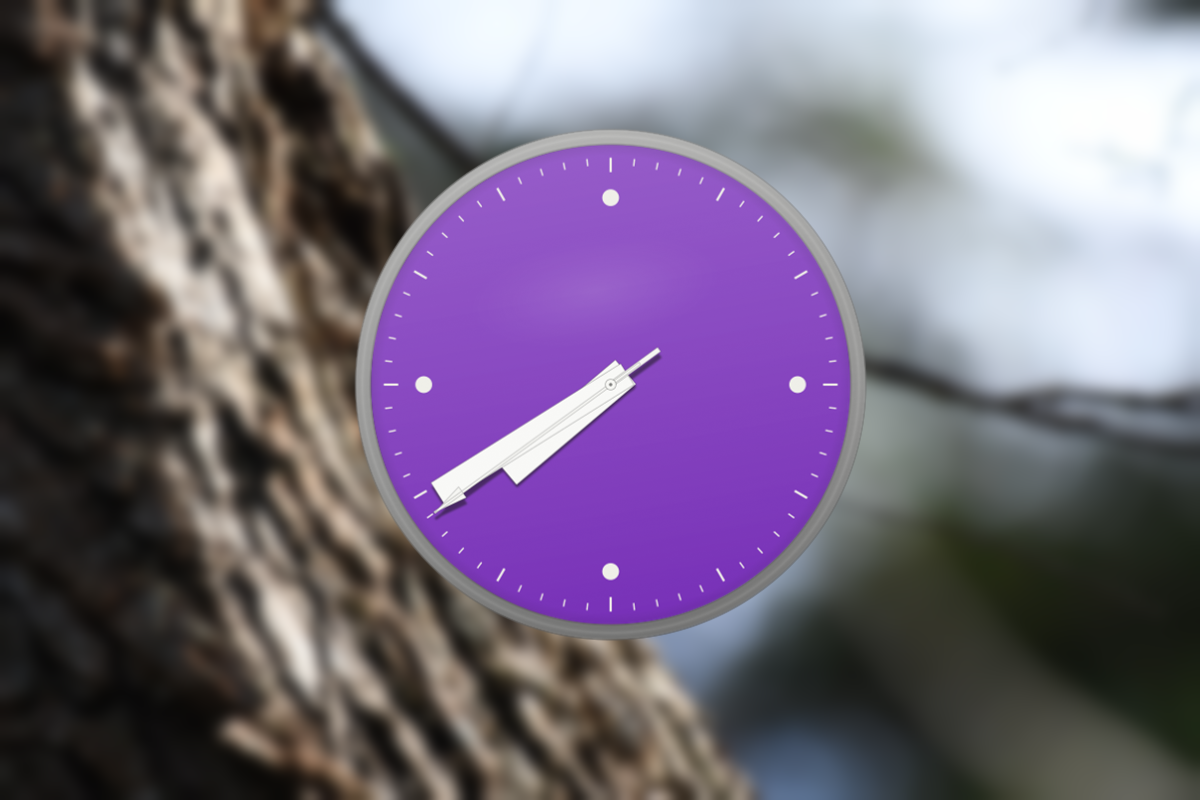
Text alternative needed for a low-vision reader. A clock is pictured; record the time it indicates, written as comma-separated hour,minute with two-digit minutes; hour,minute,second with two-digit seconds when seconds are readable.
7,39,39
